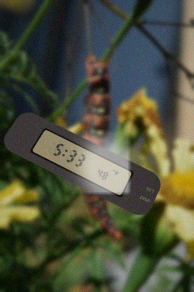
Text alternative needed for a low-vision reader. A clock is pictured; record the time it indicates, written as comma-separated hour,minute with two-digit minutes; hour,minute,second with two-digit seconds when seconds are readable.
5,33
